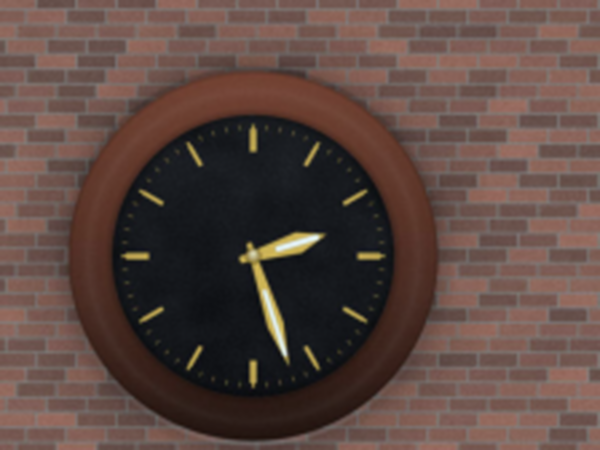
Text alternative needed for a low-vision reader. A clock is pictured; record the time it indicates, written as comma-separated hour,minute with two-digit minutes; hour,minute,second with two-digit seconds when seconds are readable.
2,27
